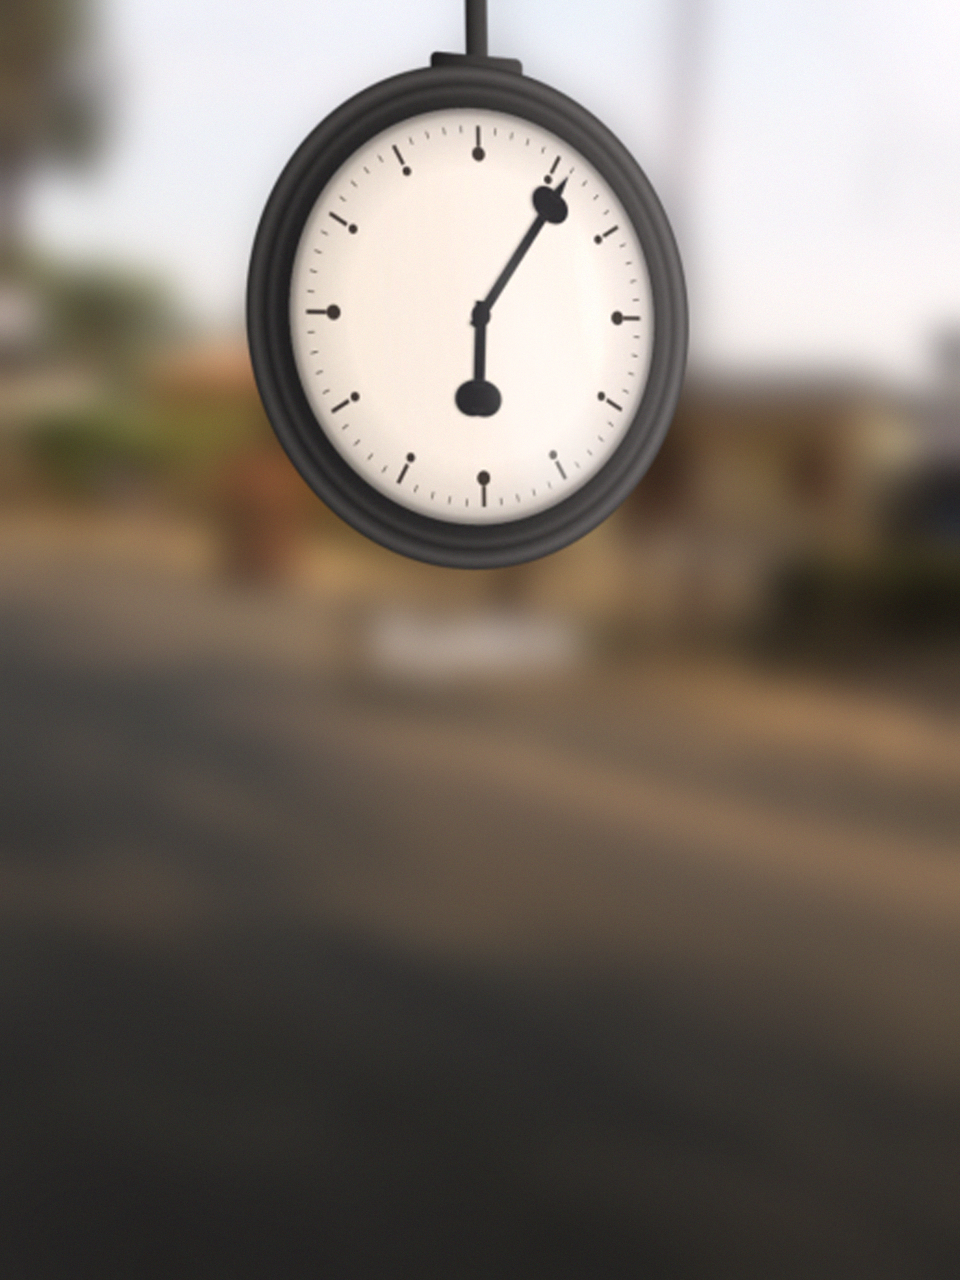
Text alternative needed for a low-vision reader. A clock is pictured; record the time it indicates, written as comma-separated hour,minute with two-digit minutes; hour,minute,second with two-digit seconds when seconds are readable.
6,06
